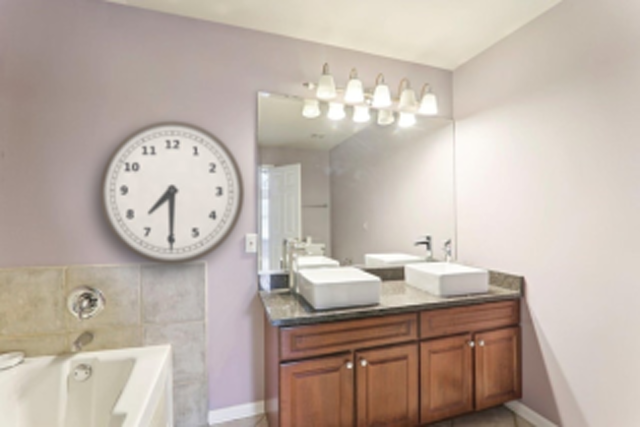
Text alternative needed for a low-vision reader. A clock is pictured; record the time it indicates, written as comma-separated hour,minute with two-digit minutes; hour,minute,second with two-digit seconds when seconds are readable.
7,30
